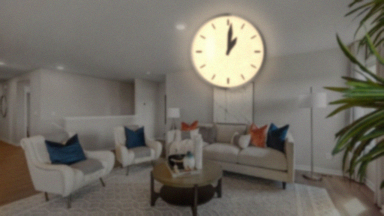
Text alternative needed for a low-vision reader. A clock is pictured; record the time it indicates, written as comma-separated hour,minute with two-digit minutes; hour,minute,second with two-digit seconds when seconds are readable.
1,01
